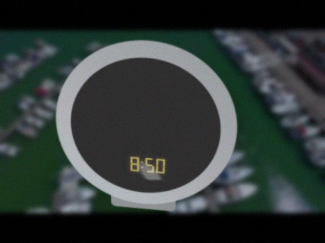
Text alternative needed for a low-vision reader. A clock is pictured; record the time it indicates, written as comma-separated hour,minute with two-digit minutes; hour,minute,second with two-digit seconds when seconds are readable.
8,50
